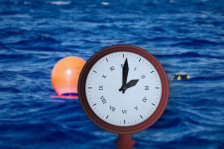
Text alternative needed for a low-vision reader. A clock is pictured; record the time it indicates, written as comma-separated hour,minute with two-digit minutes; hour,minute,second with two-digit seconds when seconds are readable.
2,01
